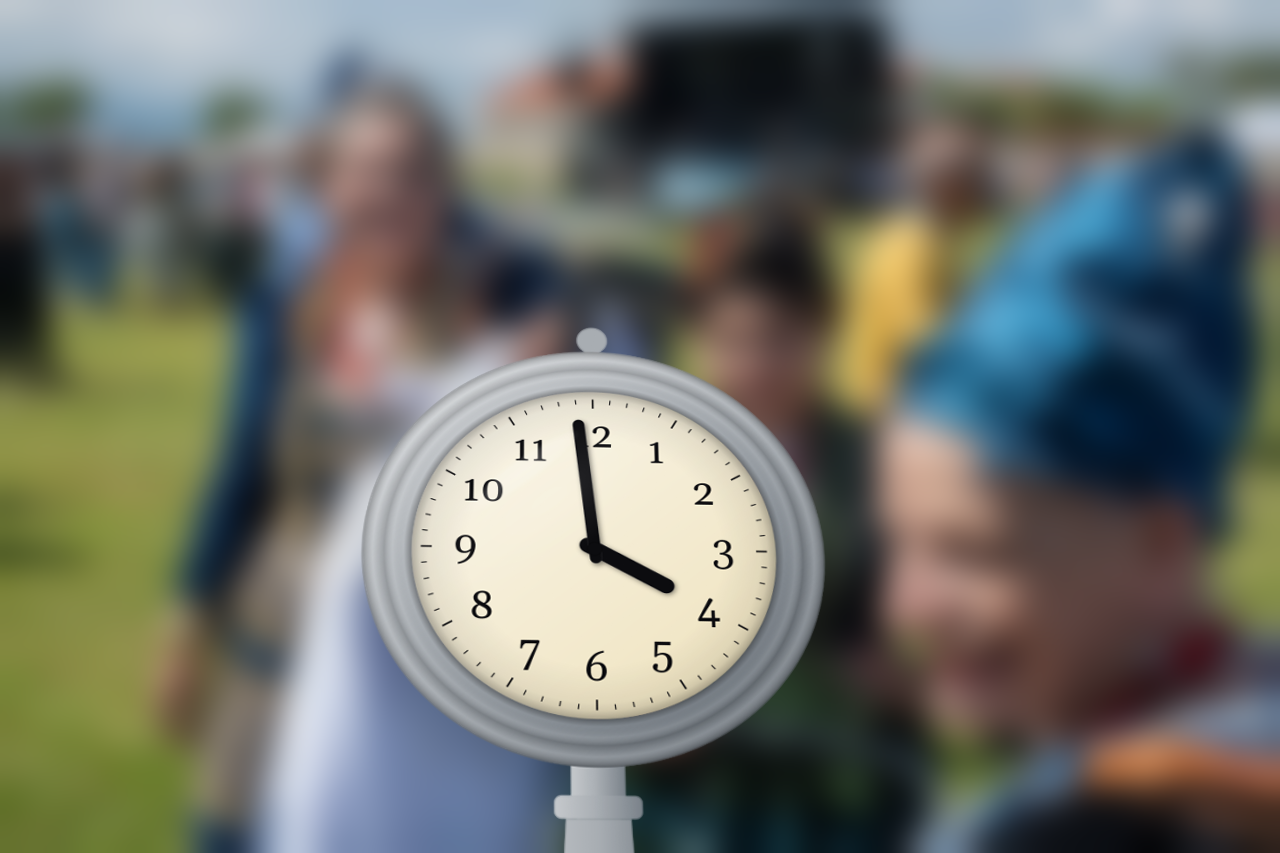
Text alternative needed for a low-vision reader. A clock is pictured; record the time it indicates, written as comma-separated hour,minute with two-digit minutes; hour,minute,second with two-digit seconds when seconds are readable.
3,59
